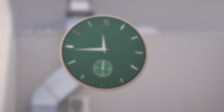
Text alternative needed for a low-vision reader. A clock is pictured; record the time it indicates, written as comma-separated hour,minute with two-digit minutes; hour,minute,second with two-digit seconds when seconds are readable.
11,44
